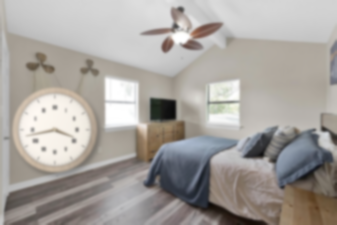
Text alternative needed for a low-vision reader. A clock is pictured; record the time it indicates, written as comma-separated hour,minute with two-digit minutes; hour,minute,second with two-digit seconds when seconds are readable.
3,43
